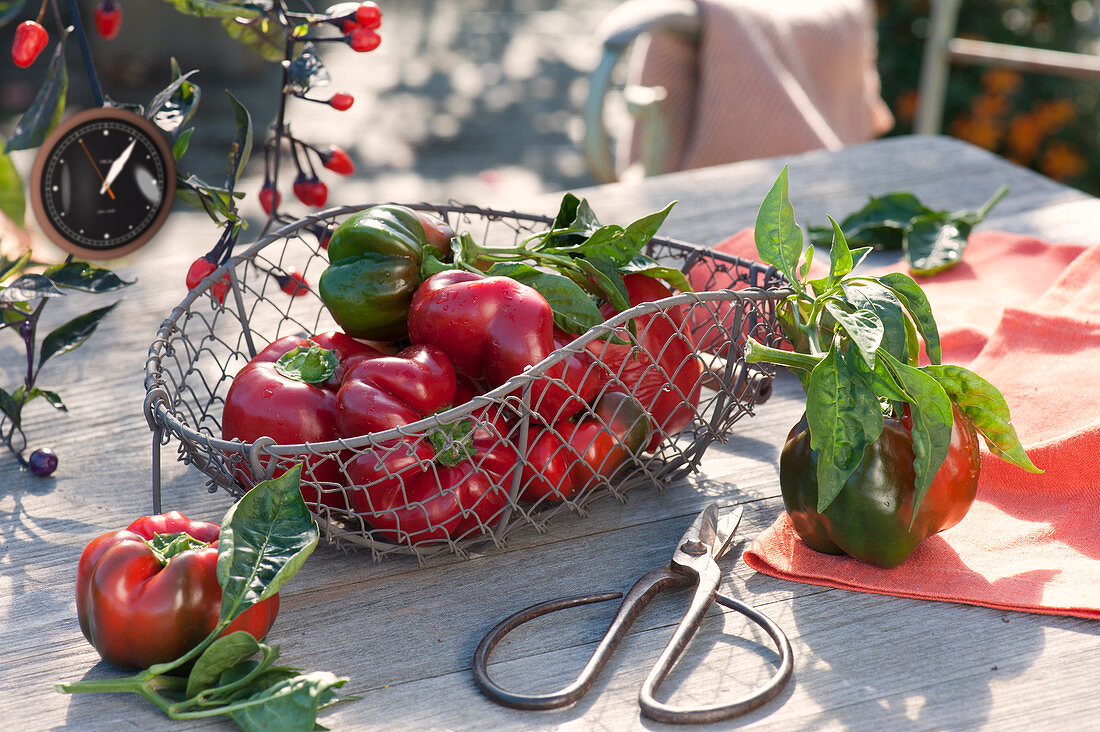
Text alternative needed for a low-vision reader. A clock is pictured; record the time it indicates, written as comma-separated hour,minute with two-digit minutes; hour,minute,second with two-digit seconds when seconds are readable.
1,05,55
